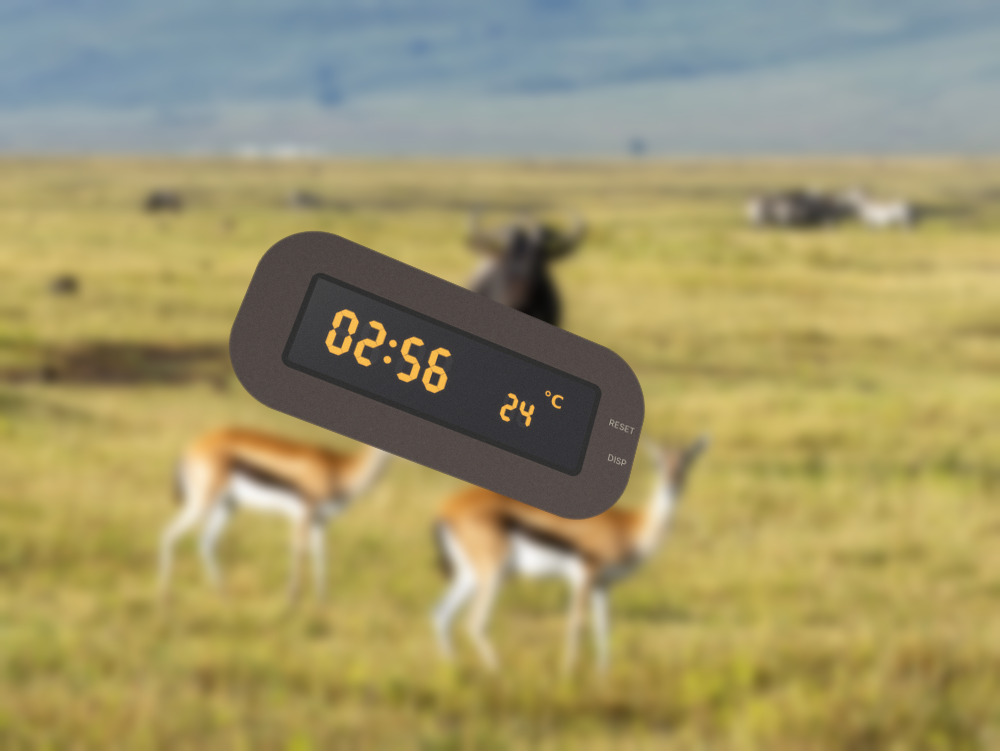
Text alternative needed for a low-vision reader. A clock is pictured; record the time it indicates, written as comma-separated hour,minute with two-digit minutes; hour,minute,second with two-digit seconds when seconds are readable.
2,56
